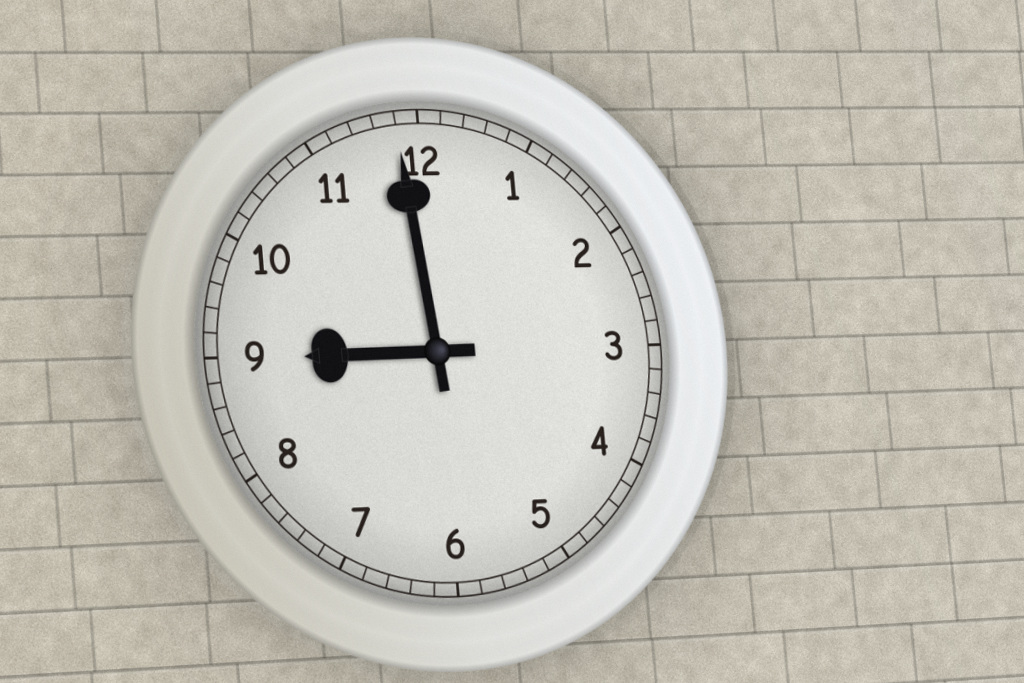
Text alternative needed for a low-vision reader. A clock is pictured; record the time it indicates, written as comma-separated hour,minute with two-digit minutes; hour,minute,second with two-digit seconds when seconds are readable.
8,59
